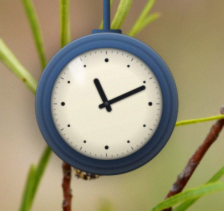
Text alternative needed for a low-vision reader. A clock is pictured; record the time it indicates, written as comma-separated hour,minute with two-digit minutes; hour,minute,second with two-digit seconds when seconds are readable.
11,11
